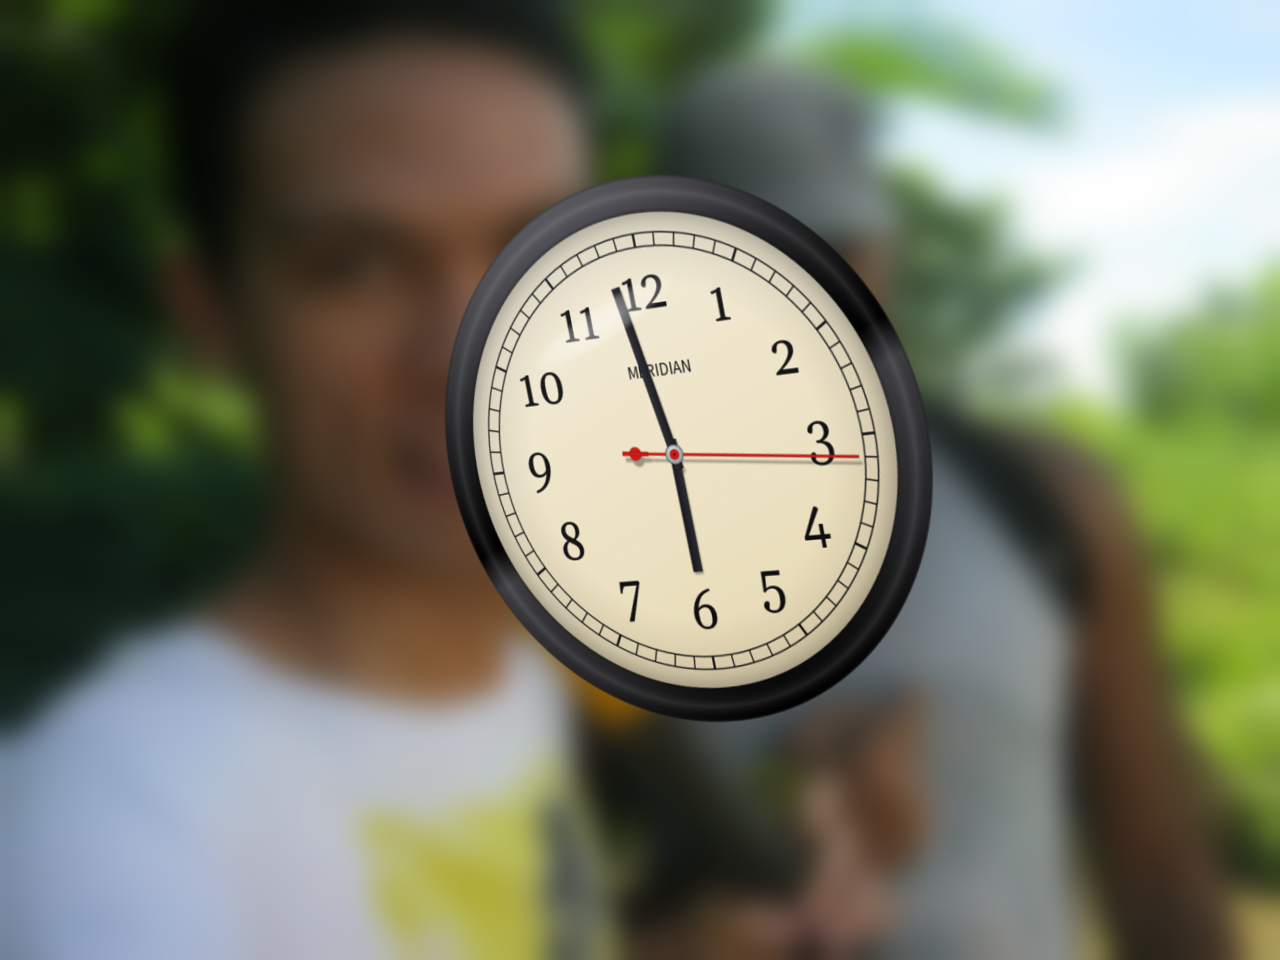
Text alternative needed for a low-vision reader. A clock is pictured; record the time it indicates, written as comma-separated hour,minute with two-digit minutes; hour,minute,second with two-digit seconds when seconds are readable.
5,58,16
